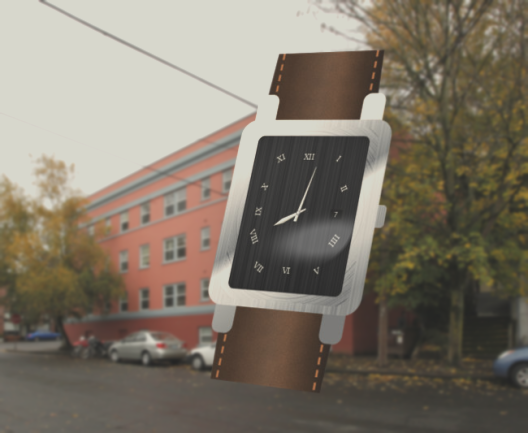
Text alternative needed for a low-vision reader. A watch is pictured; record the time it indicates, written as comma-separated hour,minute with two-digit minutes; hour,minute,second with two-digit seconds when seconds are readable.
8,02
